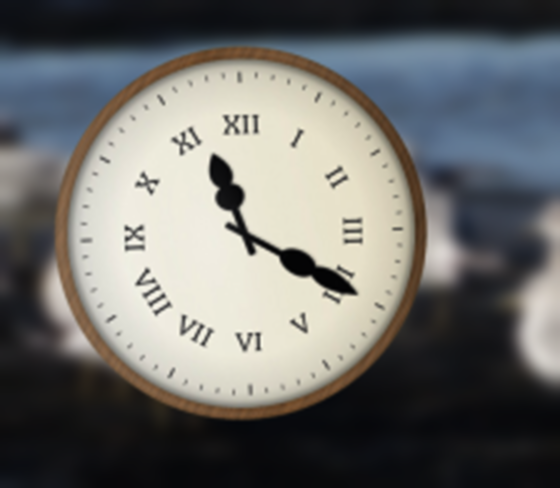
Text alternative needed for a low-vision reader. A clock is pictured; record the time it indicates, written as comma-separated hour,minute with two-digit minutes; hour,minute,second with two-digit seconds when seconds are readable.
11,20
